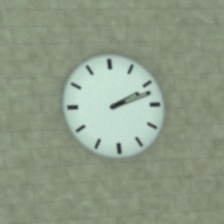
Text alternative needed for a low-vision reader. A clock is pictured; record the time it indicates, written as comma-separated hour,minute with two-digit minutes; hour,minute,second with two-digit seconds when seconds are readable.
2,12
